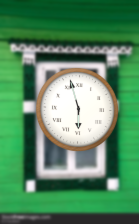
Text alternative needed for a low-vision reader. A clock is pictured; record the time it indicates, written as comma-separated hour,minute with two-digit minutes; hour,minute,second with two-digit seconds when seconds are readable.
5,57
